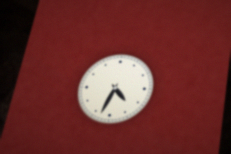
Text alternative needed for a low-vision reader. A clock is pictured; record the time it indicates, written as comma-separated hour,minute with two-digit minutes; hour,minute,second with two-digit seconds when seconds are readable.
4,33
